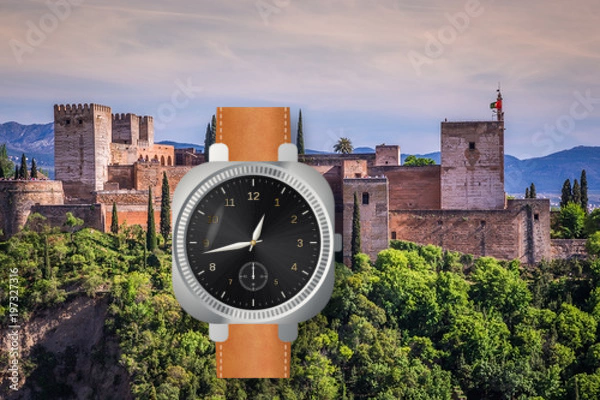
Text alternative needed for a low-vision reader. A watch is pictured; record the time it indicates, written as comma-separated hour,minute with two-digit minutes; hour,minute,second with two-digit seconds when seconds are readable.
12,43
